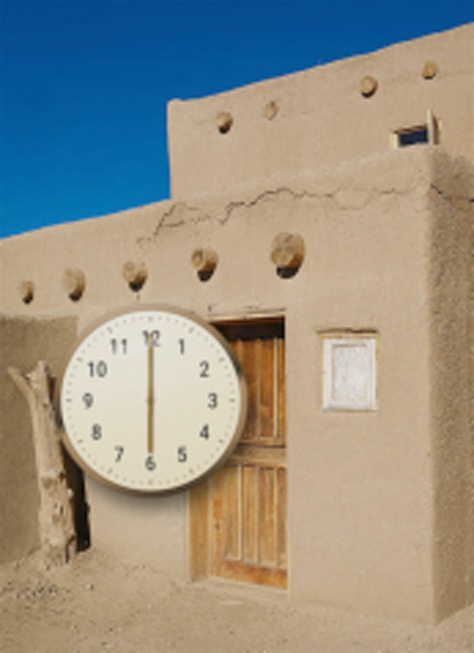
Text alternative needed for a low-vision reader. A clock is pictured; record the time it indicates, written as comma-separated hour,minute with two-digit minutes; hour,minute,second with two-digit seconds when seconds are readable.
6,00
